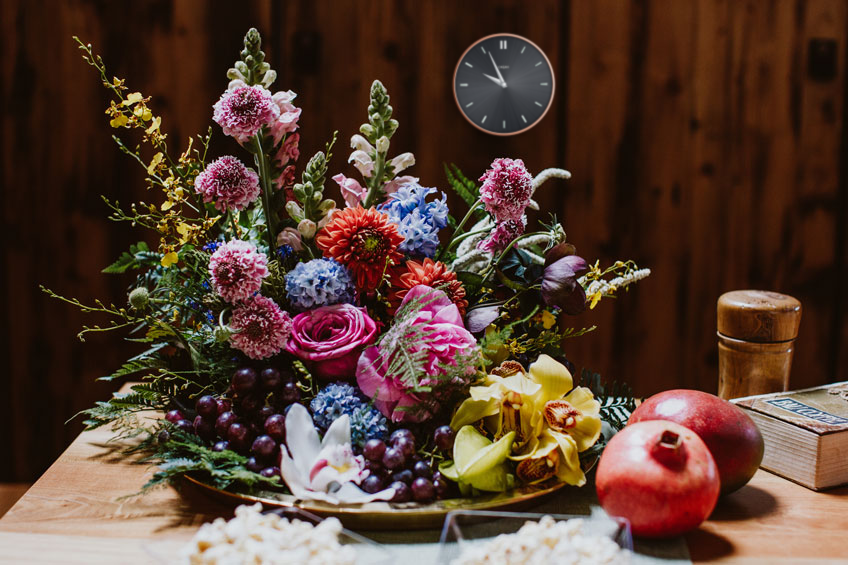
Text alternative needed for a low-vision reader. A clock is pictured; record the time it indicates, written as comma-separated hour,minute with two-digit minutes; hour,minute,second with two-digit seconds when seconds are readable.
9,56
